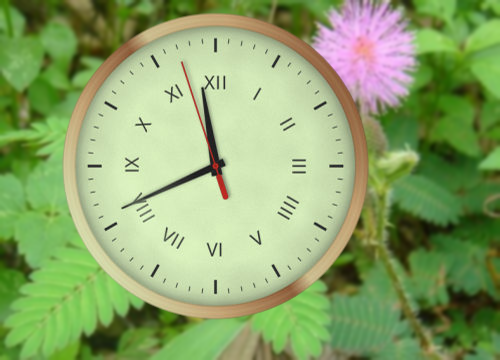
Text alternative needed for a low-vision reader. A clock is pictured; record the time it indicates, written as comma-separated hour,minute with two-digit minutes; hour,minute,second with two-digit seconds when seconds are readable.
11,40,57
